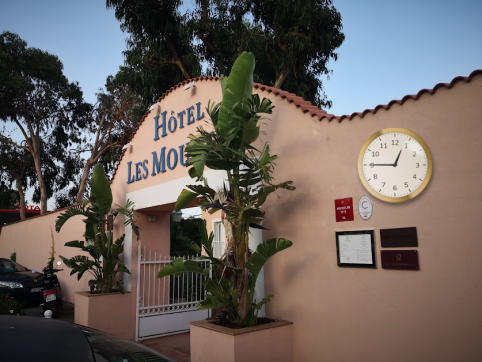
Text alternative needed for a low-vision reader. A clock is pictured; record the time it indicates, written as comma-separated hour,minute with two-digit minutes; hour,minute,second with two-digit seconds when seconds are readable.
12,45
